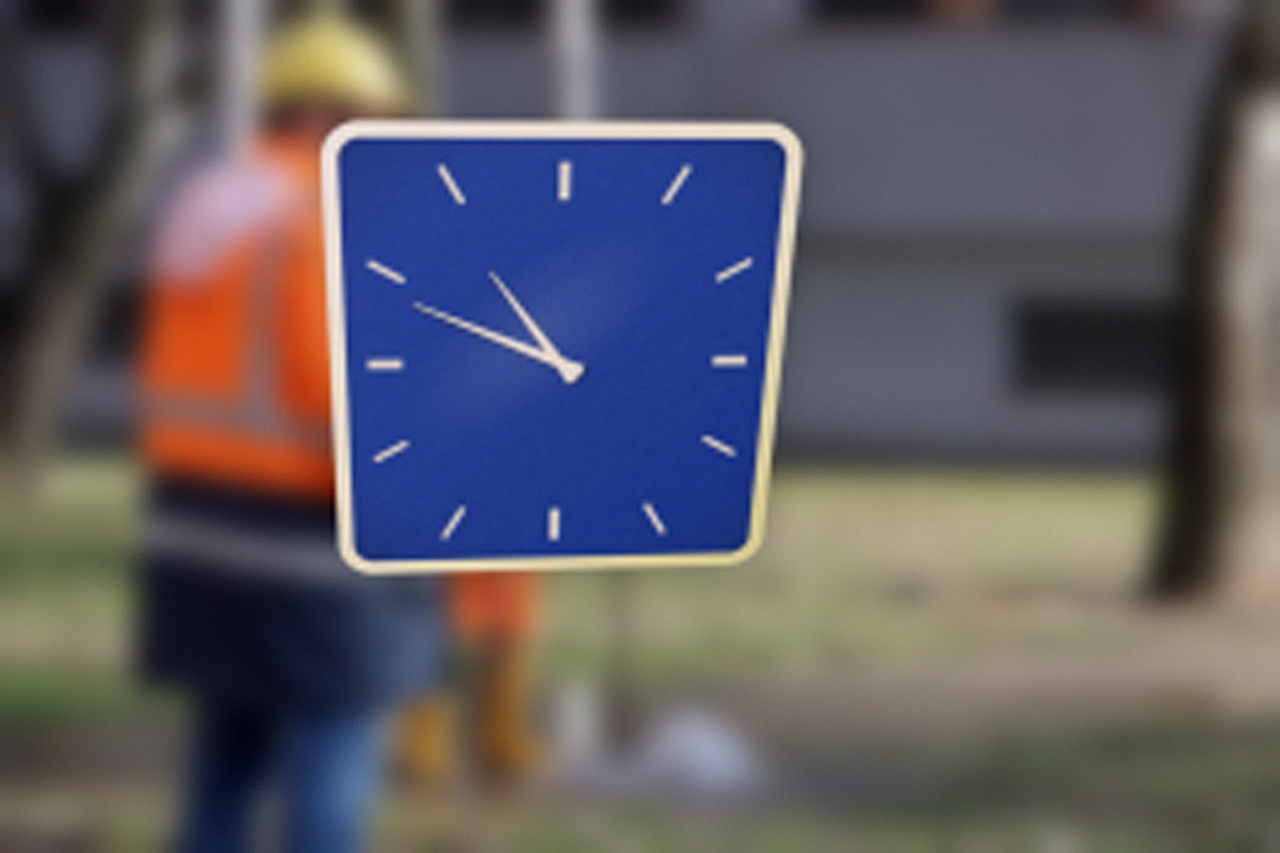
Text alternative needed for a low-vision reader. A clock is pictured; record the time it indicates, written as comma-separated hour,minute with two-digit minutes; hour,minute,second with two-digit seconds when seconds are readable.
10,49
